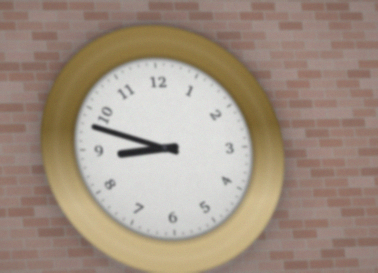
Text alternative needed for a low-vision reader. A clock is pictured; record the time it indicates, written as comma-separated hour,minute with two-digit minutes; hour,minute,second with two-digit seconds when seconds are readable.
8,48
